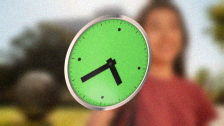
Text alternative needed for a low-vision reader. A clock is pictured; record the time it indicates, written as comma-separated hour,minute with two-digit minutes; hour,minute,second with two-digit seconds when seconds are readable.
4,39
